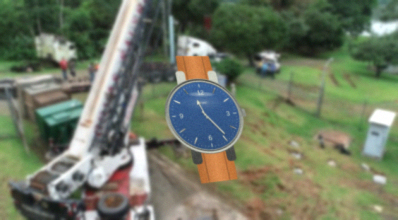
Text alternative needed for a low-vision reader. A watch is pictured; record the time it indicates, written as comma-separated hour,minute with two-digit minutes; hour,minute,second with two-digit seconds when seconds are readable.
11,24
